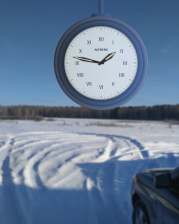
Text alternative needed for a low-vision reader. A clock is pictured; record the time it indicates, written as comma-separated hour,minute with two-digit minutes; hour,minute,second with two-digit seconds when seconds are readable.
1,47
